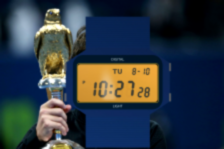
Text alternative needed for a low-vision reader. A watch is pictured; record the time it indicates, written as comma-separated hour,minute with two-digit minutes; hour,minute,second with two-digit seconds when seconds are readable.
10,27,28
